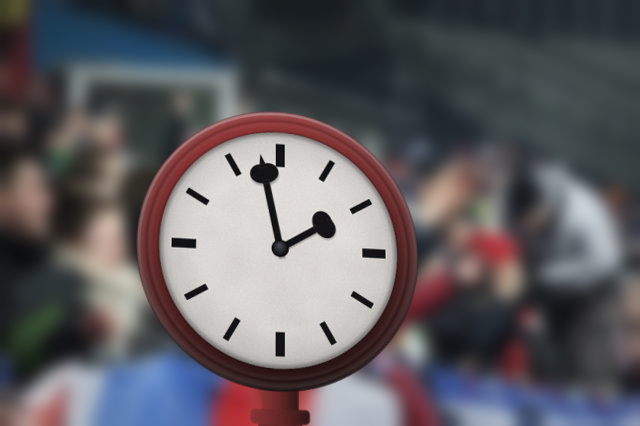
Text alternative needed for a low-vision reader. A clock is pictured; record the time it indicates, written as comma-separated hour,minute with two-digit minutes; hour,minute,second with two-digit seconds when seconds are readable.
1,58
